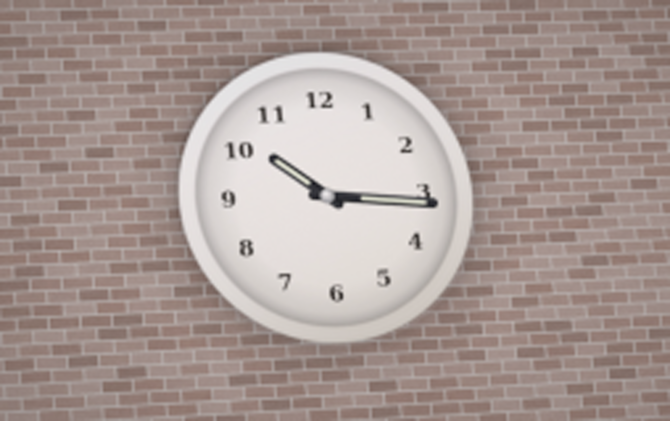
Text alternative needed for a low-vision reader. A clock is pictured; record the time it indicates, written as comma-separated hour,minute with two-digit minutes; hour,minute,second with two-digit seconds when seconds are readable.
10,16
